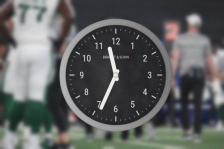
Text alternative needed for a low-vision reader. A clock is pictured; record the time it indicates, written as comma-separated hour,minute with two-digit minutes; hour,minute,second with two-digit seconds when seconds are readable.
11,34
